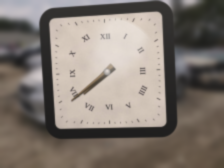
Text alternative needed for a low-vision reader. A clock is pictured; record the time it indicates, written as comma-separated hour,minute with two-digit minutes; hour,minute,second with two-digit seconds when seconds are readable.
7,39
